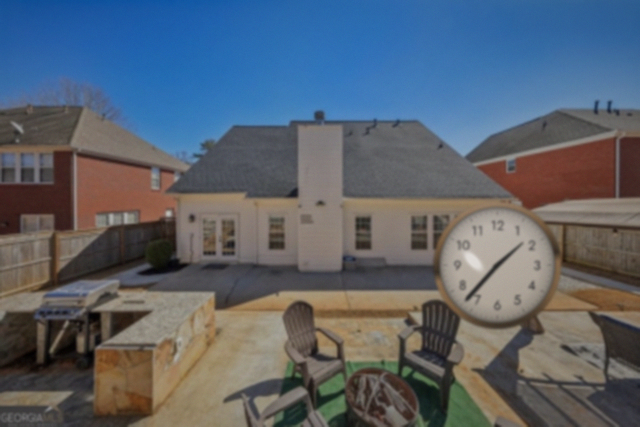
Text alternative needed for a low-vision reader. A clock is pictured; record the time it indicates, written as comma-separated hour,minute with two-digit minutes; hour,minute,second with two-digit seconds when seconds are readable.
1,37
